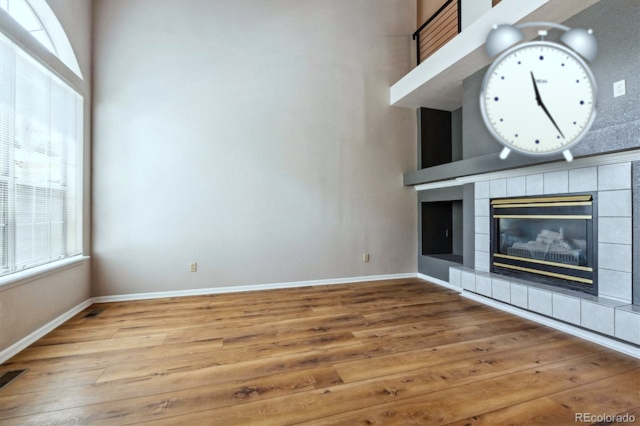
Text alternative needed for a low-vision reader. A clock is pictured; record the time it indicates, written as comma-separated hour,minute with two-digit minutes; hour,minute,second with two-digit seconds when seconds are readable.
11,24
